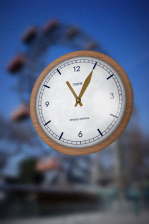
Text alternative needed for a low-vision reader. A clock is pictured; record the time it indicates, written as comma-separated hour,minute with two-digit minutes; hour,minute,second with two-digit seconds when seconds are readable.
11,05
